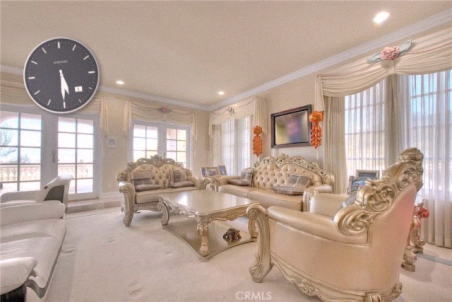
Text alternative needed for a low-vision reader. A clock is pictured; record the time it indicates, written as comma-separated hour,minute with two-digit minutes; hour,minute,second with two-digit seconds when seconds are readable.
5,30
